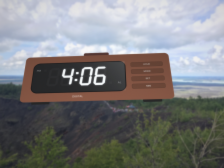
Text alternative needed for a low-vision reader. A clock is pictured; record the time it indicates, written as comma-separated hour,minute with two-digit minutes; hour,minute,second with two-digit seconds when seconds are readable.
4,06
